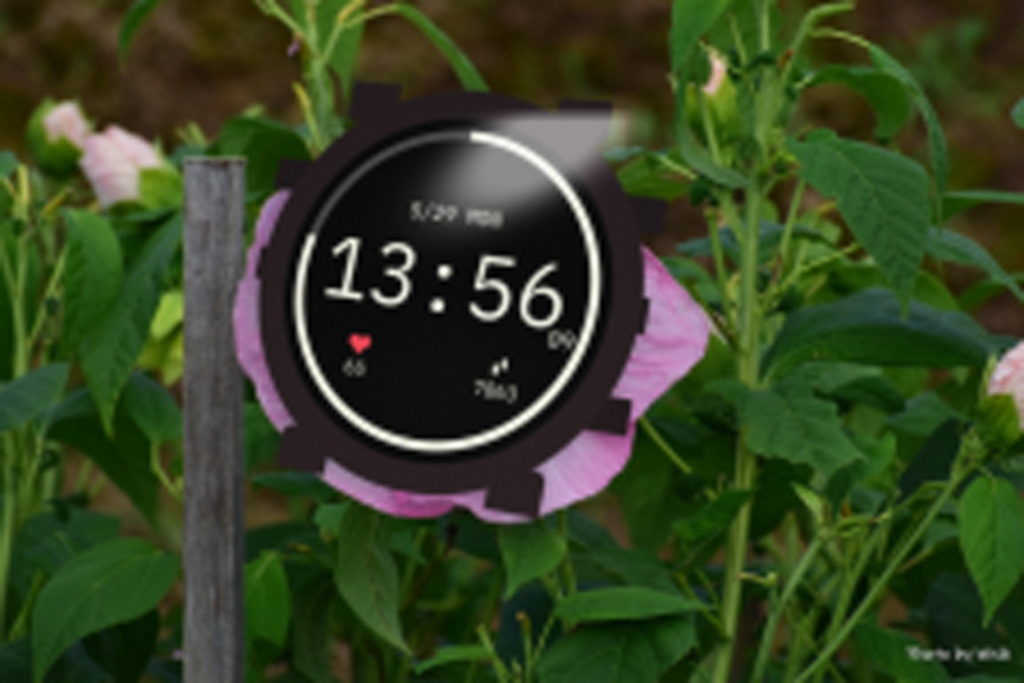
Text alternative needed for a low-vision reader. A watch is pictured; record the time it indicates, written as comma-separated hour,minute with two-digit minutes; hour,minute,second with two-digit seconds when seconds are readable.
13,56
